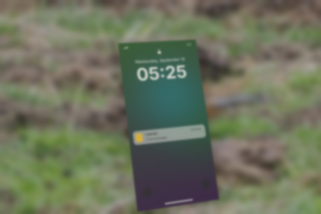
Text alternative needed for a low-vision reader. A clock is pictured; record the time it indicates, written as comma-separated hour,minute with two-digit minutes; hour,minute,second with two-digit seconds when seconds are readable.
5,25
